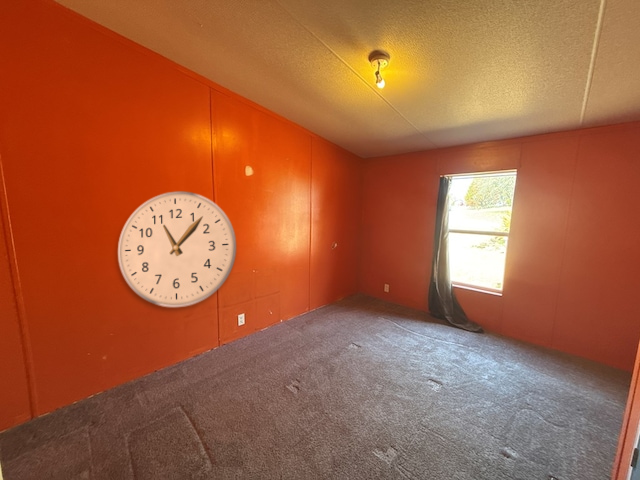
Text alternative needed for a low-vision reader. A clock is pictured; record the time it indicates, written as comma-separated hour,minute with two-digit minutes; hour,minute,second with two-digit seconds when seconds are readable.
11,07
